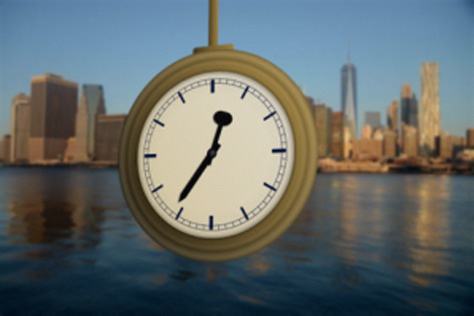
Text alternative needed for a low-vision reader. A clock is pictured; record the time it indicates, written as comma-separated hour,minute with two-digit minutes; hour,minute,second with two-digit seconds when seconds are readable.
12,36
